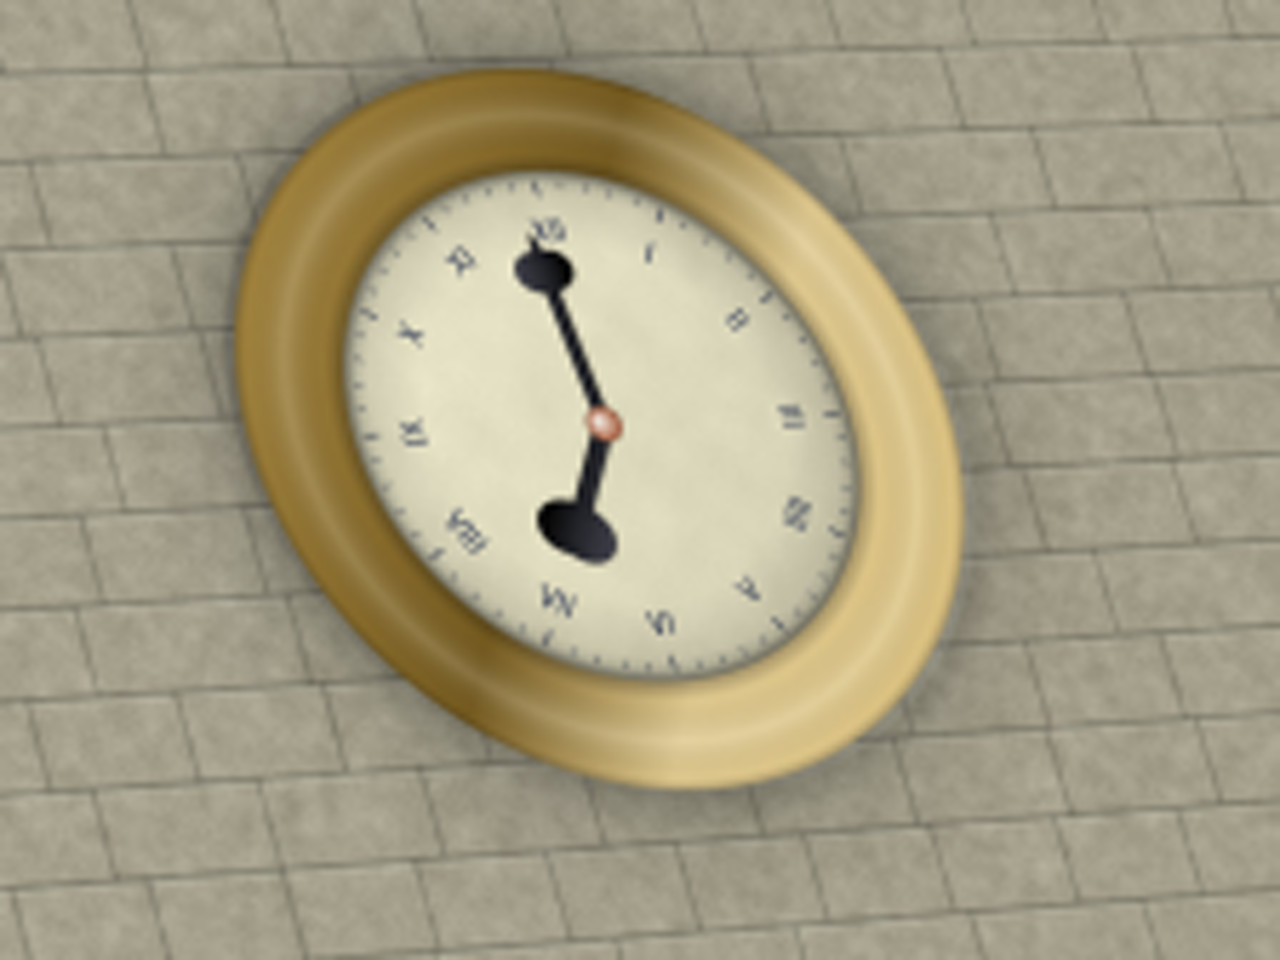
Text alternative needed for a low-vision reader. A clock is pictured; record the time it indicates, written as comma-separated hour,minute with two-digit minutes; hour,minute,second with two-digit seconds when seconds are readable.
6,59
